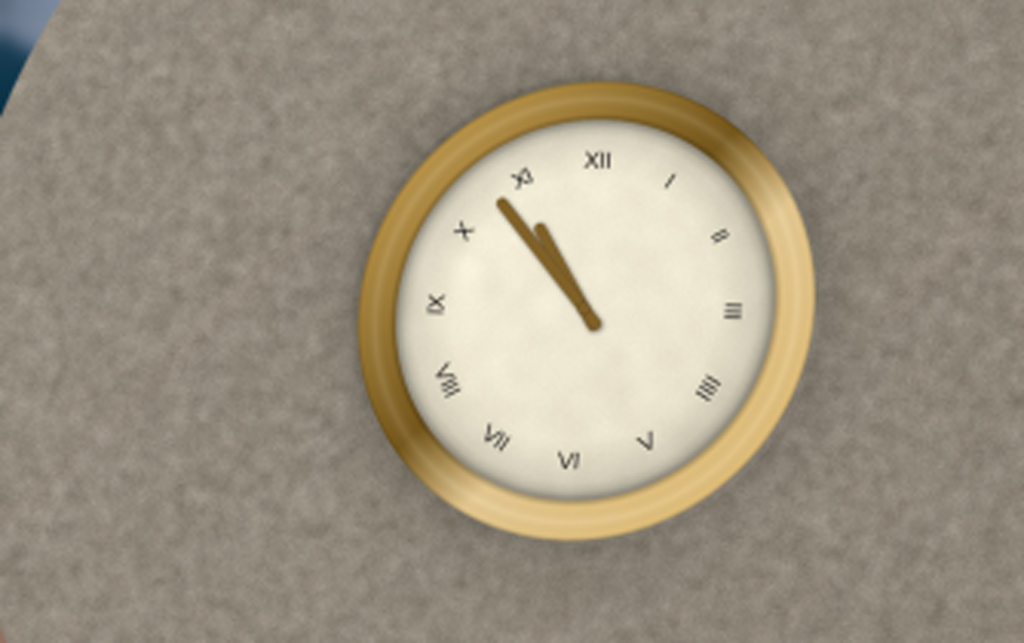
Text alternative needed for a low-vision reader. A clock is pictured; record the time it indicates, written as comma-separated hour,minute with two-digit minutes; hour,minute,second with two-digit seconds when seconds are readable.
10,53
